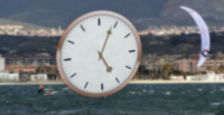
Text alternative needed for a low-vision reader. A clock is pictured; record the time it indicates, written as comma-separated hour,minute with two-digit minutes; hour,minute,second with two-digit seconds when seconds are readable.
5,04
